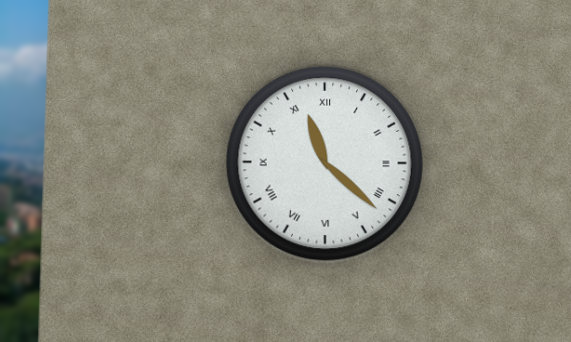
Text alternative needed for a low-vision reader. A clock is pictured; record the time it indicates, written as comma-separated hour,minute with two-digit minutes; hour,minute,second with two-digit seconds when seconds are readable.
11,22
